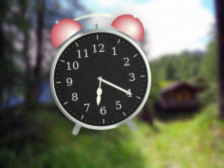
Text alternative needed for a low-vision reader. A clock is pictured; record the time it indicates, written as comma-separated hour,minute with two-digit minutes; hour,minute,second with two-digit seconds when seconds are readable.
6,20
